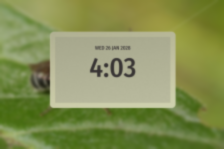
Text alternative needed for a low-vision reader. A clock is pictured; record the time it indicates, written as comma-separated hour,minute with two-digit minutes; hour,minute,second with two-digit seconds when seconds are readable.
4,03
